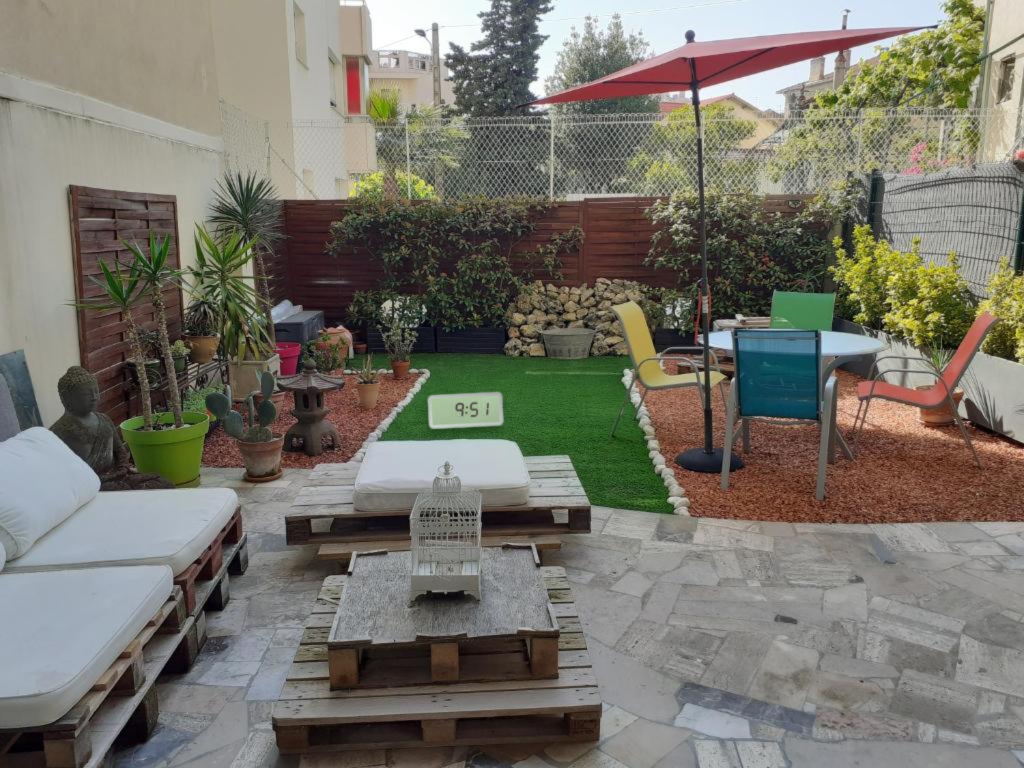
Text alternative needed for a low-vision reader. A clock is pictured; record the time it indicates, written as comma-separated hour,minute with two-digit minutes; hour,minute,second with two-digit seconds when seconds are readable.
9,51
